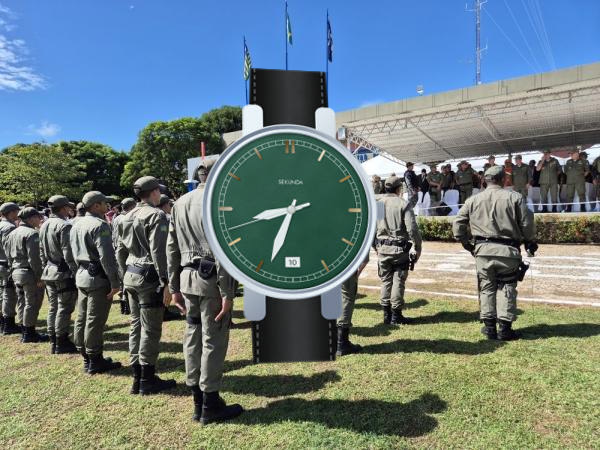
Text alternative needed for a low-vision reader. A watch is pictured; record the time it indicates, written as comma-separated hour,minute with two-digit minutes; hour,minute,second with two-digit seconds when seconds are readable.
8,33,42
